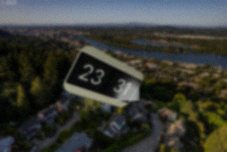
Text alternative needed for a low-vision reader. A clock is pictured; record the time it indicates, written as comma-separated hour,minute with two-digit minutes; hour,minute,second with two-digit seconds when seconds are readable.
23,31
